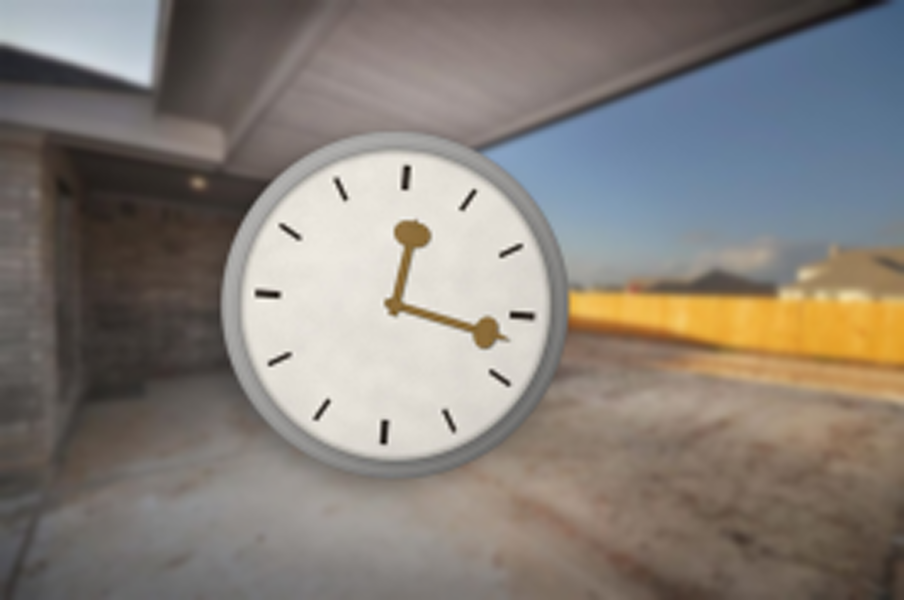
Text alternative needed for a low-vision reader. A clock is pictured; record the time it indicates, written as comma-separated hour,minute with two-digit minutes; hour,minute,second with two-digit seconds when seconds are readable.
12,17
